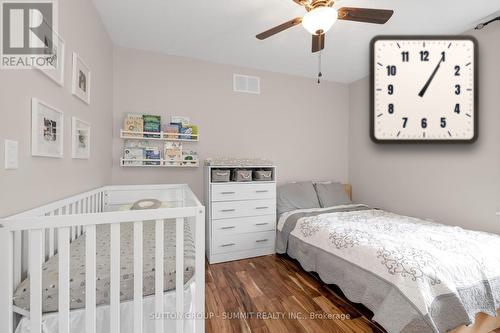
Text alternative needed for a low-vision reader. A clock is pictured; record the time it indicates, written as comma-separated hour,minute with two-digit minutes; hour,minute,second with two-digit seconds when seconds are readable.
1,05
